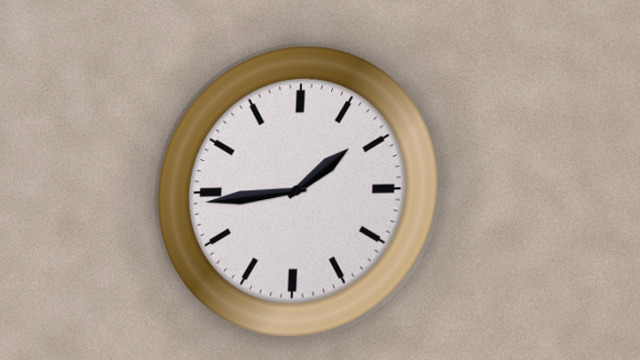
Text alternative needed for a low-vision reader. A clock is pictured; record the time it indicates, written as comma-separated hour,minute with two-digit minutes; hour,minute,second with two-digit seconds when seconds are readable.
1,44
